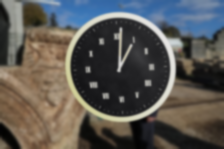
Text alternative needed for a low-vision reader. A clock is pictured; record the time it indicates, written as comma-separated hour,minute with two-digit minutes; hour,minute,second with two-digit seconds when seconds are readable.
1,01
